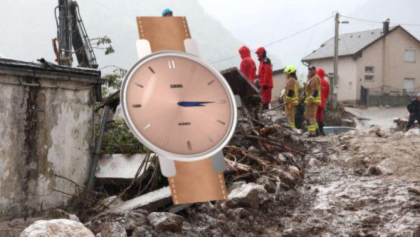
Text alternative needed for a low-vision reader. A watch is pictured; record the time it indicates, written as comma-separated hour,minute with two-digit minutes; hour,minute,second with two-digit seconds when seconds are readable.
3,15
